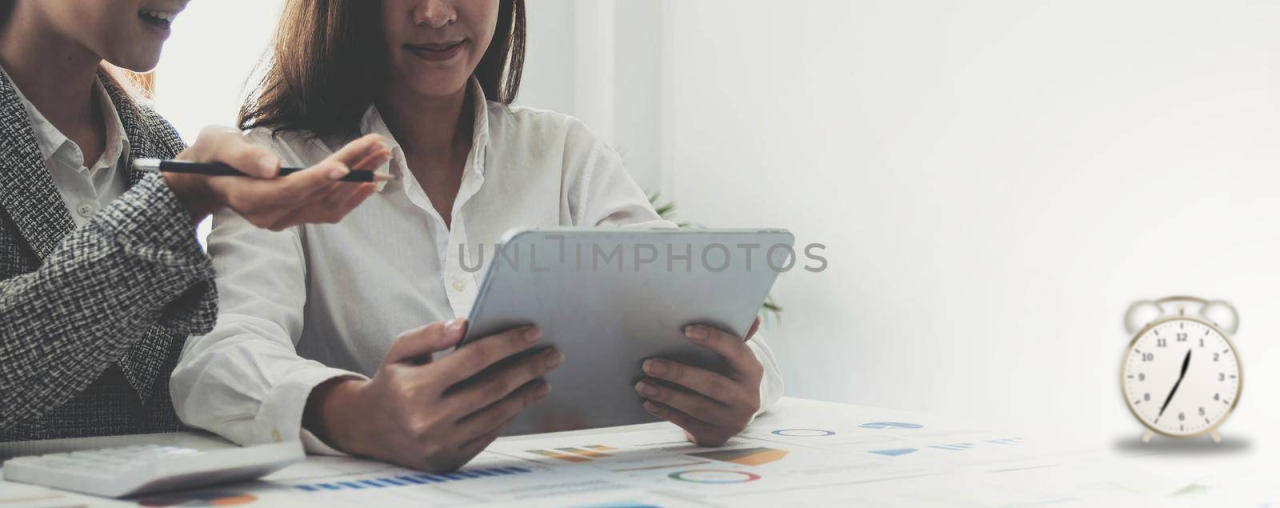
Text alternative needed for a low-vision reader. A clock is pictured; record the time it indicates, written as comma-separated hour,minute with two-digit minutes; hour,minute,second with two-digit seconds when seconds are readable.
12,35
